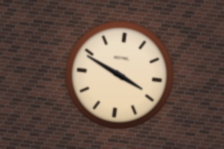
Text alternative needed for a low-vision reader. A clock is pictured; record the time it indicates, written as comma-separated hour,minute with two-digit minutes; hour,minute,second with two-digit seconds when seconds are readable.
3,49
